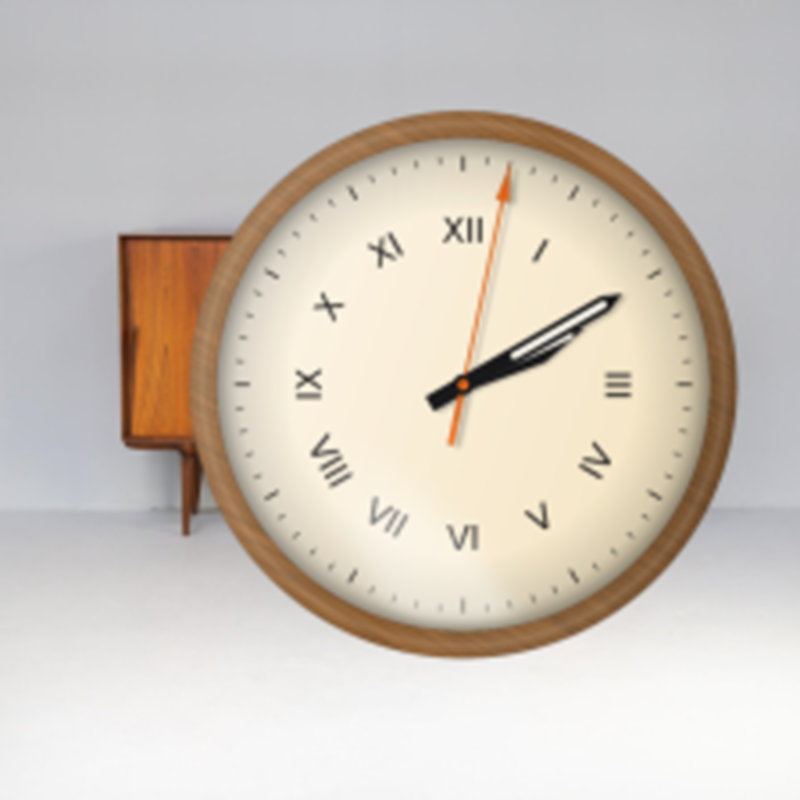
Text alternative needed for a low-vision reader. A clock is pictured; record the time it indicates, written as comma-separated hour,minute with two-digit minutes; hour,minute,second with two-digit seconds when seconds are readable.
2,10,02
